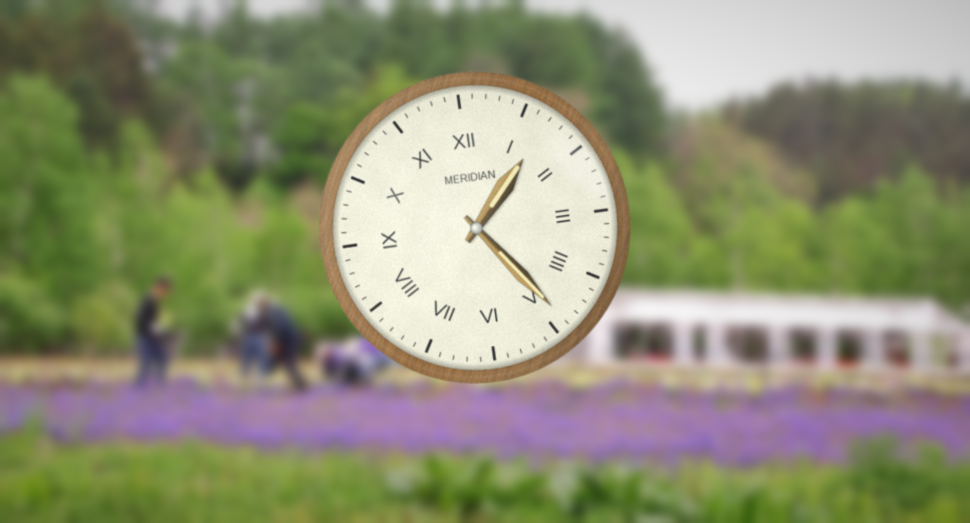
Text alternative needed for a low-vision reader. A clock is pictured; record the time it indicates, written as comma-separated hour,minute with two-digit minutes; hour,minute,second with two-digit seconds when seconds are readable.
1,24
